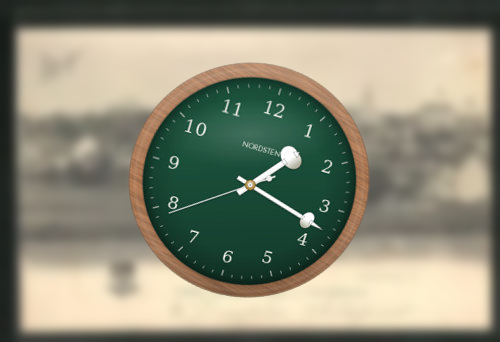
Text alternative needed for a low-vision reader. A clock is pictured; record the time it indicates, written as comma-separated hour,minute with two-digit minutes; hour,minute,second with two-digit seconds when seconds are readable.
1,17,39
